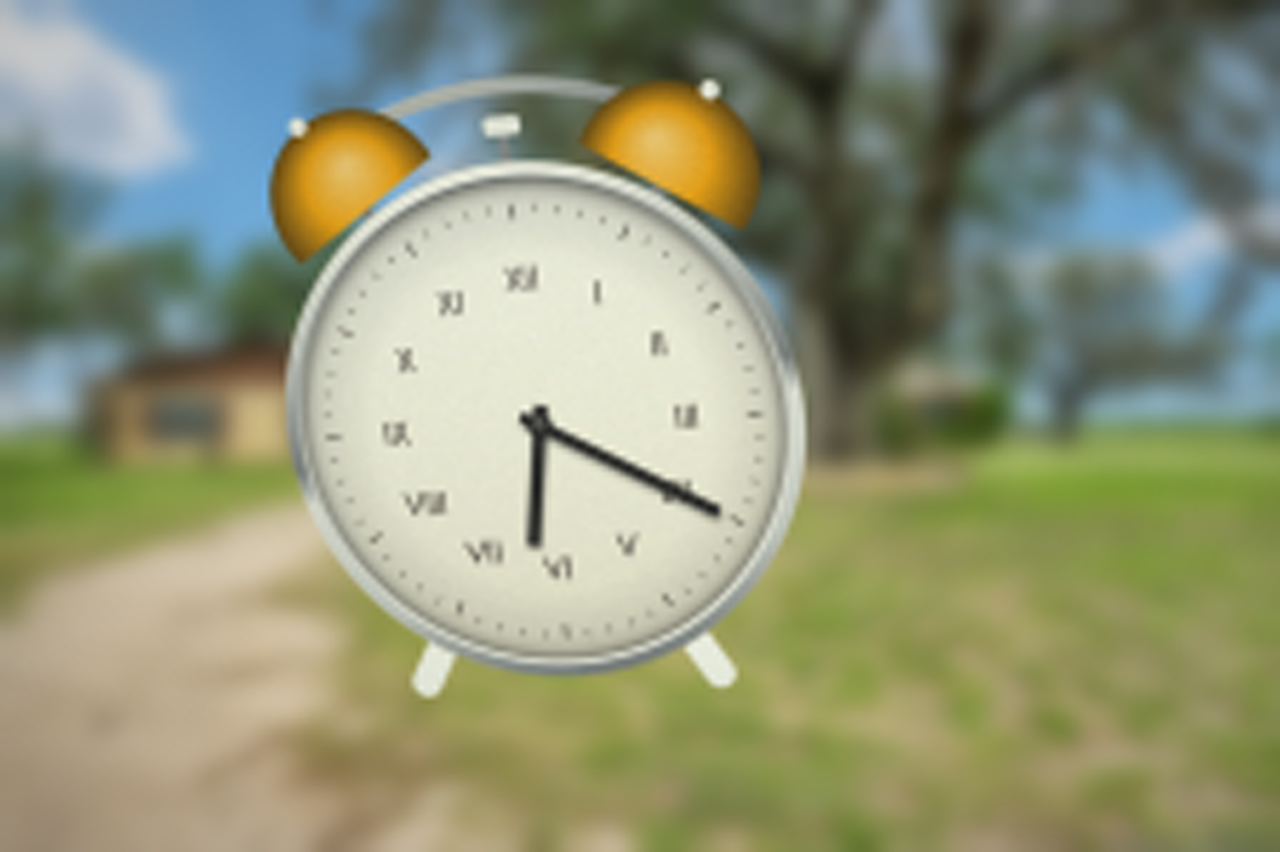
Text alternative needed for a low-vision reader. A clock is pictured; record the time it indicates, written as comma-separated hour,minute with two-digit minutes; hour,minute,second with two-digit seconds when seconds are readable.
6,20
